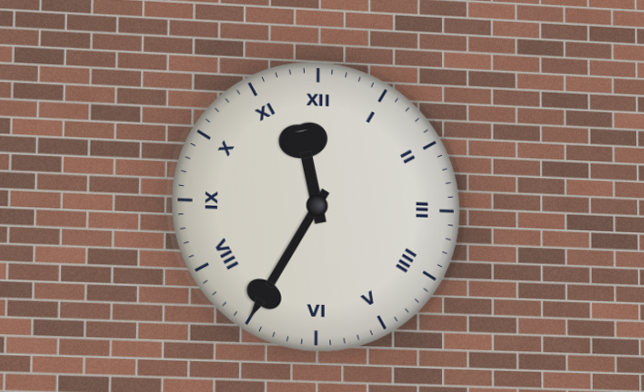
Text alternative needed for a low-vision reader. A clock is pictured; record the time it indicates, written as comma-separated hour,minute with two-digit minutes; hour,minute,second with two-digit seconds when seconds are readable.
11,35
